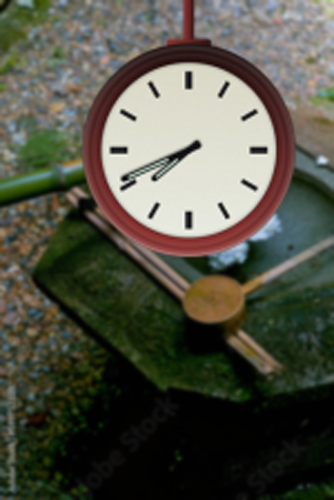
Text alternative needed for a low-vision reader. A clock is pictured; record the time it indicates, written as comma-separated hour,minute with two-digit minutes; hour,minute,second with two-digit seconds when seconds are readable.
7,41
